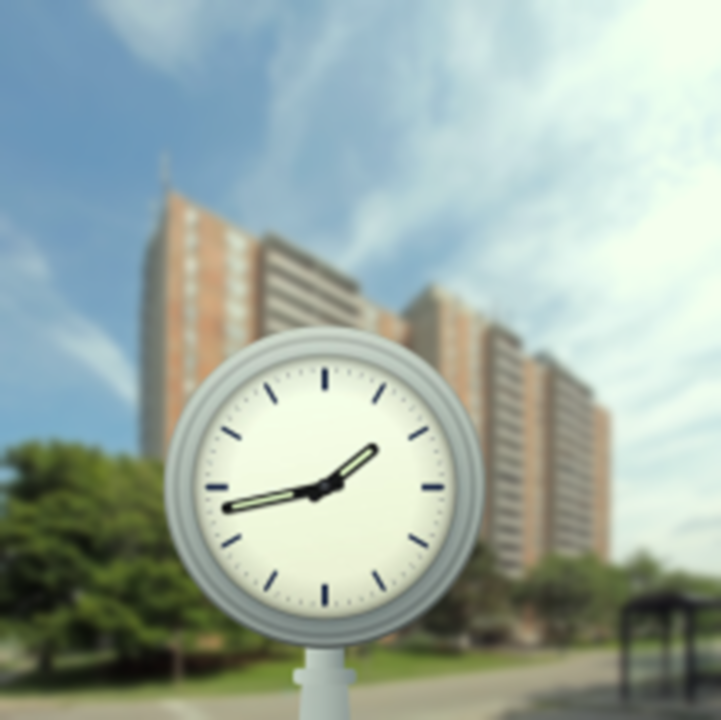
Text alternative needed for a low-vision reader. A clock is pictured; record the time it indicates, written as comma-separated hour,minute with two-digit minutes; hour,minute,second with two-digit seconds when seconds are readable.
1,43
